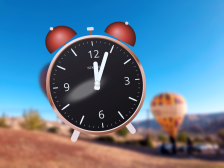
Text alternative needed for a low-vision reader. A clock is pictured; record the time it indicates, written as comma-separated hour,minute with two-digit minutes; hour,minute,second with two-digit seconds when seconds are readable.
12,04
